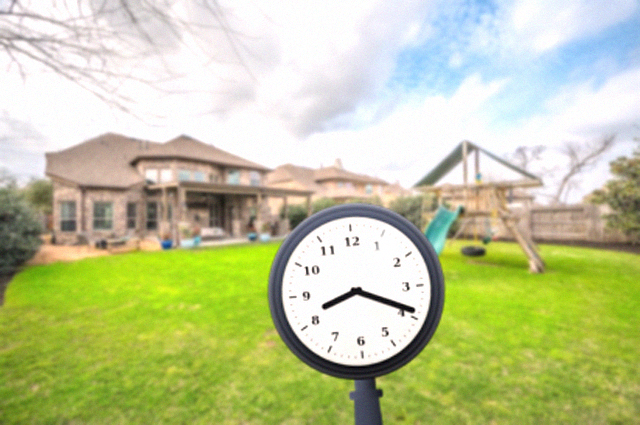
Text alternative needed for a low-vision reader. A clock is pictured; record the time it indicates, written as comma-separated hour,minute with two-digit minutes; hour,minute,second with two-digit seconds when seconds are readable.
8,19
